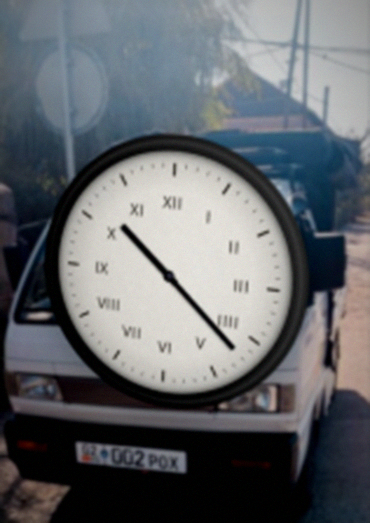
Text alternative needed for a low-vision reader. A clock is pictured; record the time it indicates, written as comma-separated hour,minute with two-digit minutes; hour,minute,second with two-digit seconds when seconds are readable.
10,22
